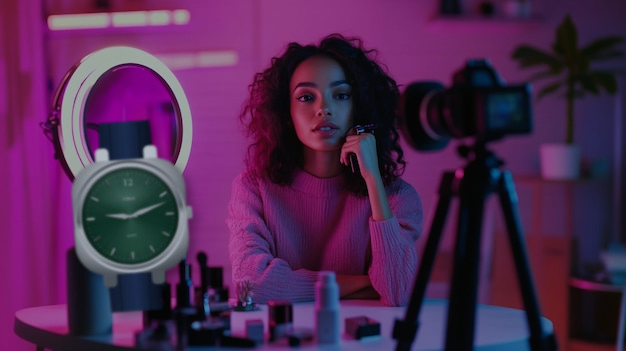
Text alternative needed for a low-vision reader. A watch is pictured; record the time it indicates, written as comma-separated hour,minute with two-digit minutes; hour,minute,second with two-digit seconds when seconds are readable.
9,12
